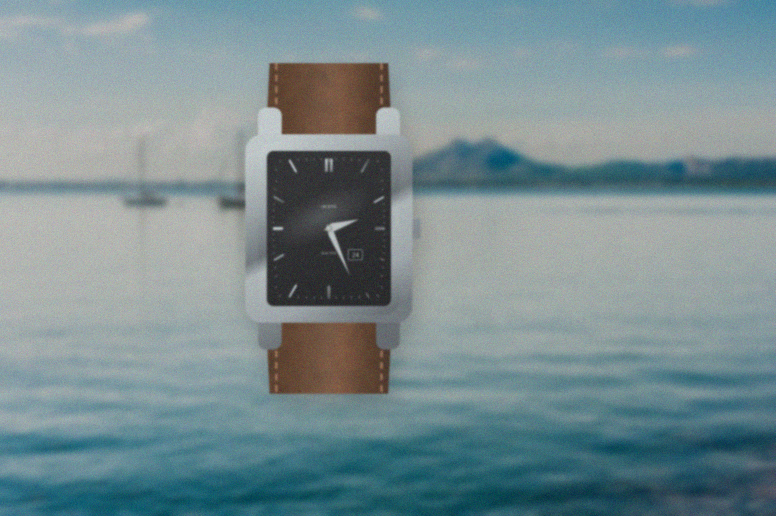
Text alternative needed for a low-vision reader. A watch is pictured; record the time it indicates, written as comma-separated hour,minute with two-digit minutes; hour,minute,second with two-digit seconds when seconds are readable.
2,26
